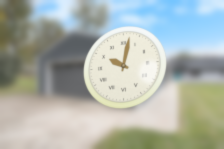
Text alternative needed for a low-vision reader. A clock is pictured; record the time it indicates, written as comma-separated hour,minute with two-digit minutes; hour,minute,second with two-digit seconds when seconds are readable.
10,02
